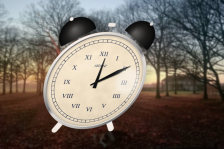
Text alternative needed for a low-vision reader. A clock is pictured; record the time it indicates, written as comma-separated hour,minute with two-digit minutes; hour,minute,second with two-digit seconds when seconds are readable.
12,10
